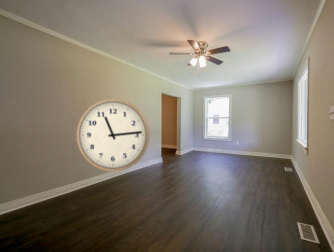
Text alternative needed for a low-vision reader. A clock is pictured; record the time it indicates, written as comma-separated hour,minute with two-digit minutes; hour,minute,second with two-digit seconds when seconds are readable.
11,14
